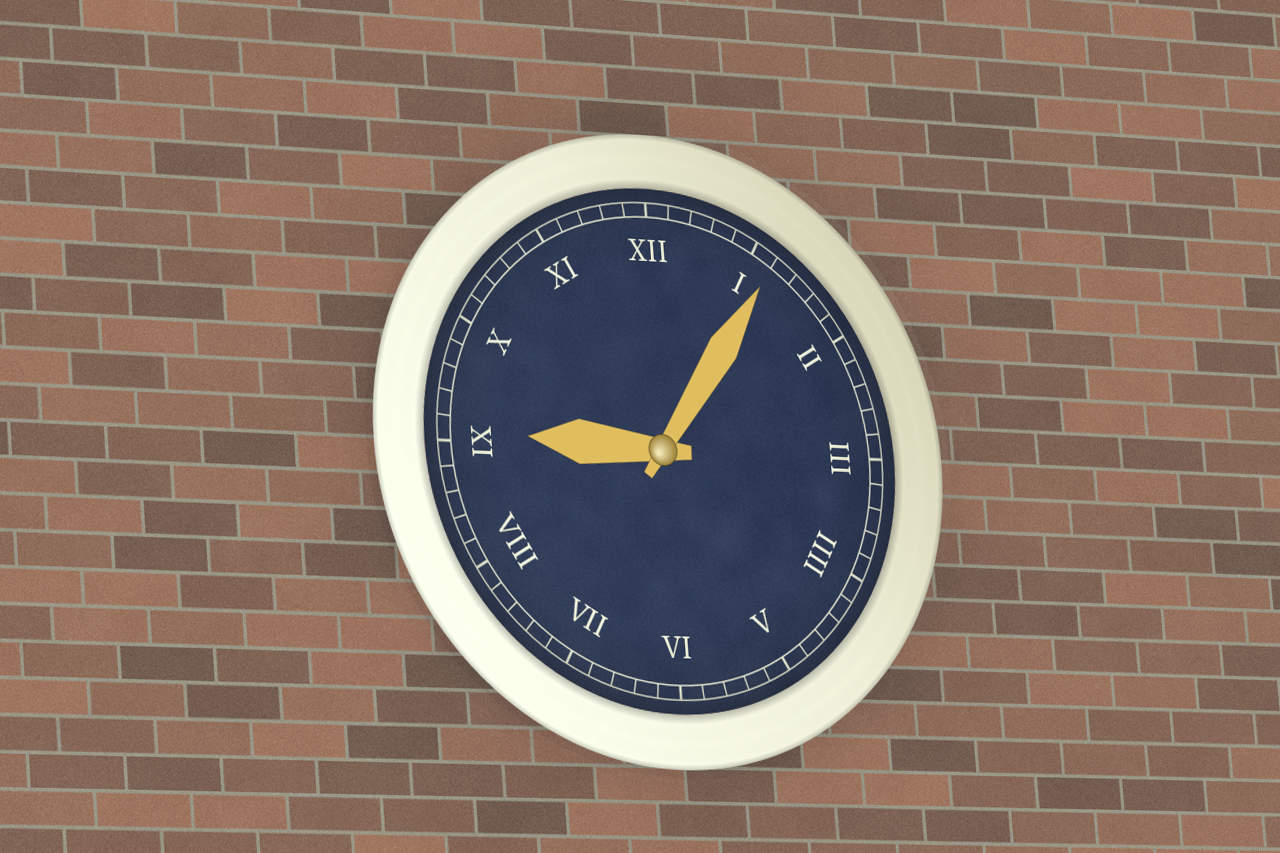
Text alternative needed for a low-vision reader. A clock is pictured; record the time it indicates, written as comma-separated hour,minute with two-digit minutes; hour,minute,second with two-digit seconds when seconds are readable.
9,06
